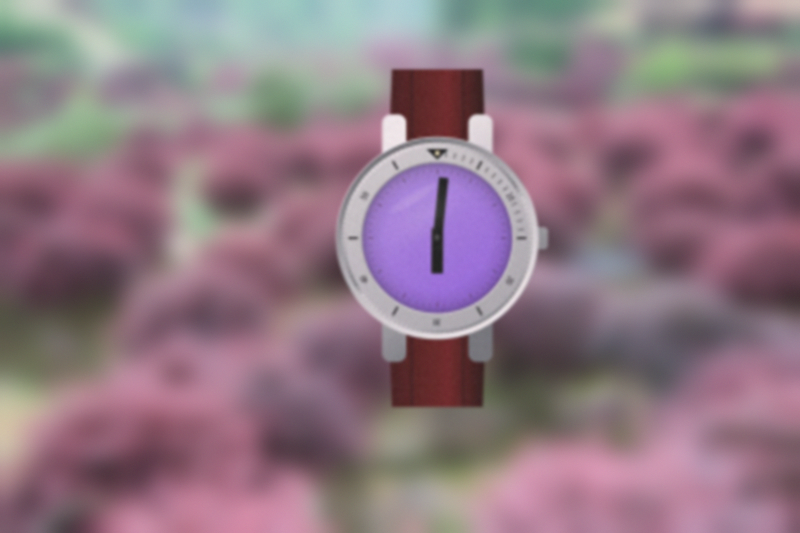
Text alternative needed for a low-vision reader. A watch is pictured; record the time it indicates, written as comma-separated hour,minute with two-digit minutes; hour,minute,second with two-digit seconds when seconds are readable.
6,01
